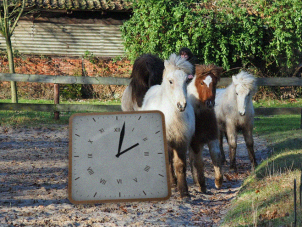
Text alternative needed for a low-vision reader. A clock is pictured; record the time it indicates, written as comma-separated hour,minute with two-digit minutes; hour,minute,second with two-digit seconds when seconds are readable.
2,02
